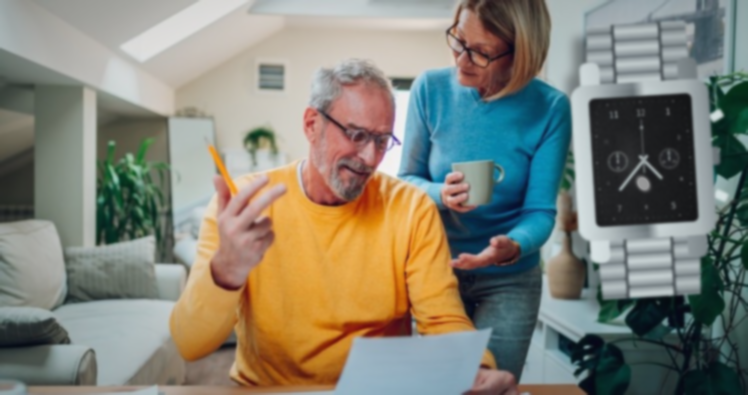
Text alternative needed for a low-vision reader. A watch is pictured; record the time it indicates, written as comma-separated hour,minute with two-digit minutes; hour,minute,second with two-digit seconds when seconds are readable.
4,37
